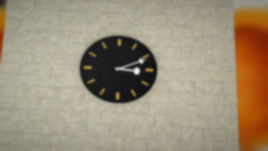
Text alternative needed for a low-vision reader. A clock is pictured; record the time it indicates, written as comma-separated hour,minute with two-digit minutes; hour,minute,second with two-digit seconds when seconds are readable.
3,11
